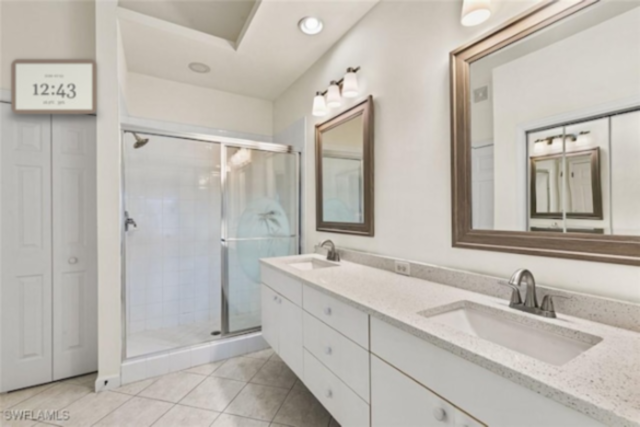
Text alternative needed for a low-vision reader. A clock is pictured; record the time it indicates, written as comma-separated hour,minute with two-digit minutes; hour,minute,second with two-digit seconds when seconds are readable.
12,43
